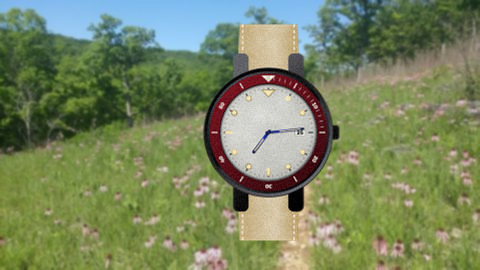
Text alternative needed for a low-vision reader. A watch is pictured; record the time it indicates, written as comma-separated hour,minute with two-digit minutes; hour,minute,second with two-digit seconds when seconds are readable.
7,14
